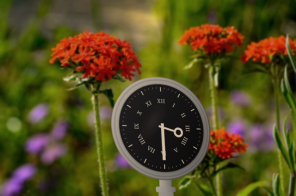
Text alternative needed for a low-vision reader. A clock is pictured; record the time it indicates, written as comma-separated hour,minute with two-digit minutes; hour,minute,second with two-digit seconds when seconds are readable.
3,30
